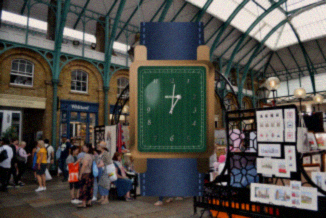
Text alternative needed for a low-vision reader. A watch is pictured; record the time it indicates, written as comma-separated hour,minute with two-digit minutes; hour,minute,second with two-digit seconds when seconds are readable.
1,01
